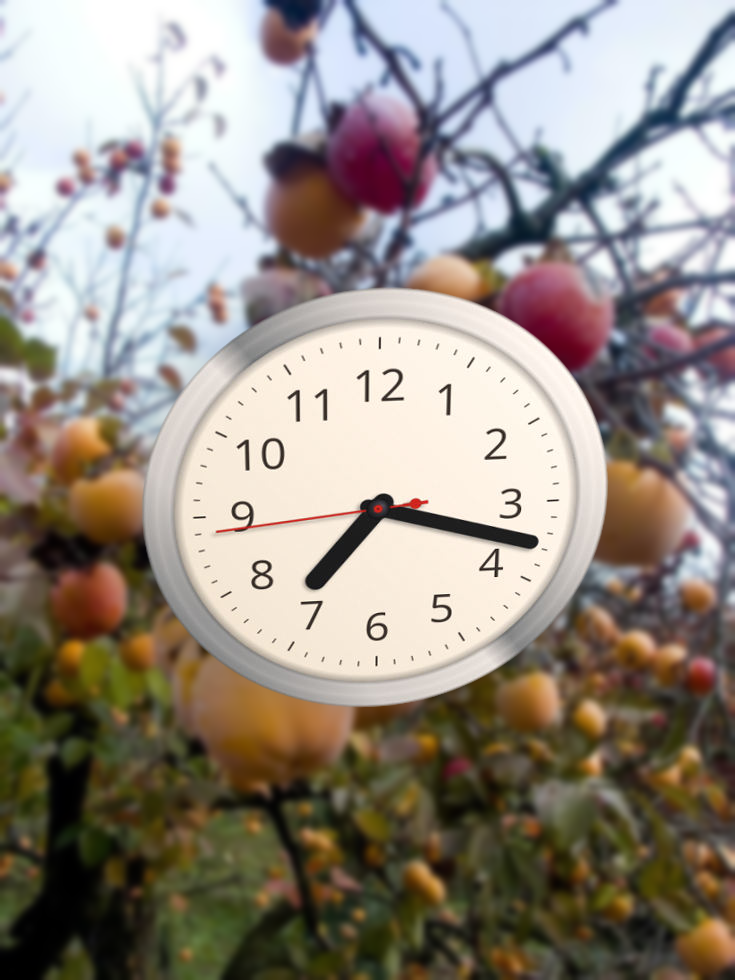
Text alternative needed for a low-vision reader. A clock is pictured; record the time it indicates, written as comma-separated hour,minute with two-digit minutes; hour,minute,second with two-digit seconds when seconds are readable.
7,17,44
